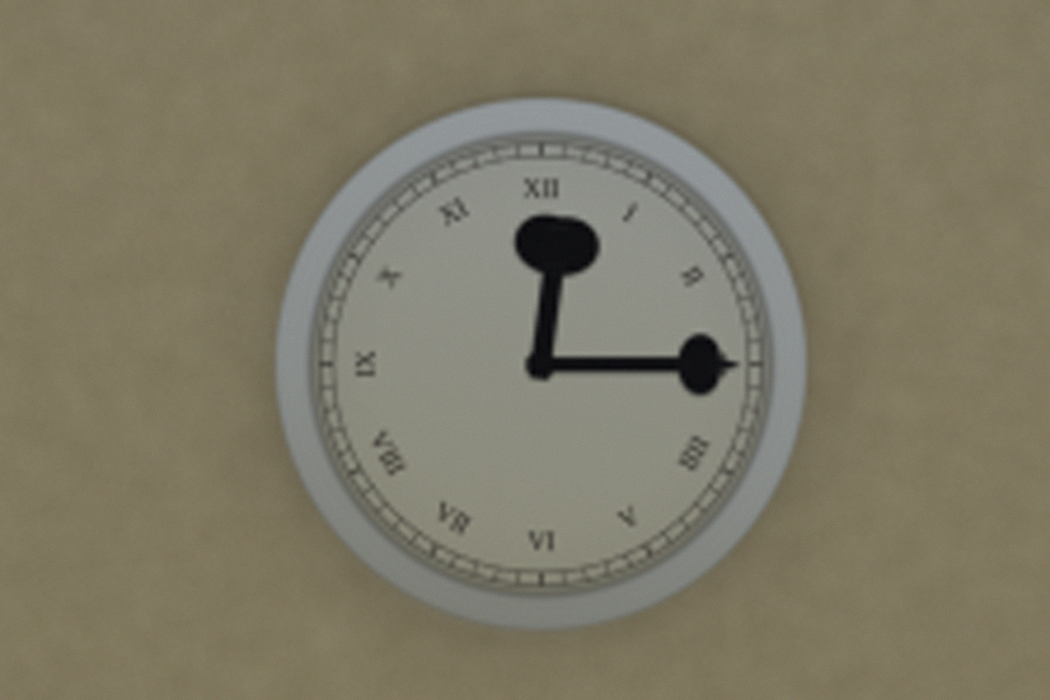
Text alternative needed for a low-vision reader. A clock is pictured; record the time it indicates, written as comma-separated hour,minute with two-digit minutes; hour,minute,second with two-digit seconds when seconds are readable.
12,15
